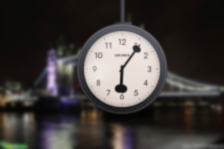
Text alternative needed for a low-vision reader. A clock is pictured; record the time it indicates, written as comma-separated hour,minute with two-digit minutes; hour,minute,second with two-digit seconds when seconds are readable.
6,06
